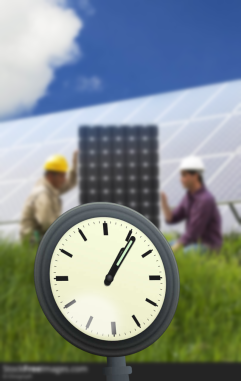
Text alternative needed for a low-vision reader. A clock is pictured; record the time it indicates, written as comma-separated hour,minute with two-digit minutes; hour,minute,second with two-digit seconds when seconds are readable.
1,06
